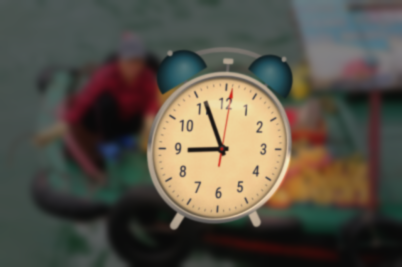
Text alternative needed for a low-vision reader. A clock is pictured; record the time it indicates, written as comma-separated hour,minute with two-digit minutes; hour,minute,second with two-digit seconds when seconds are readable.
8,56,01
